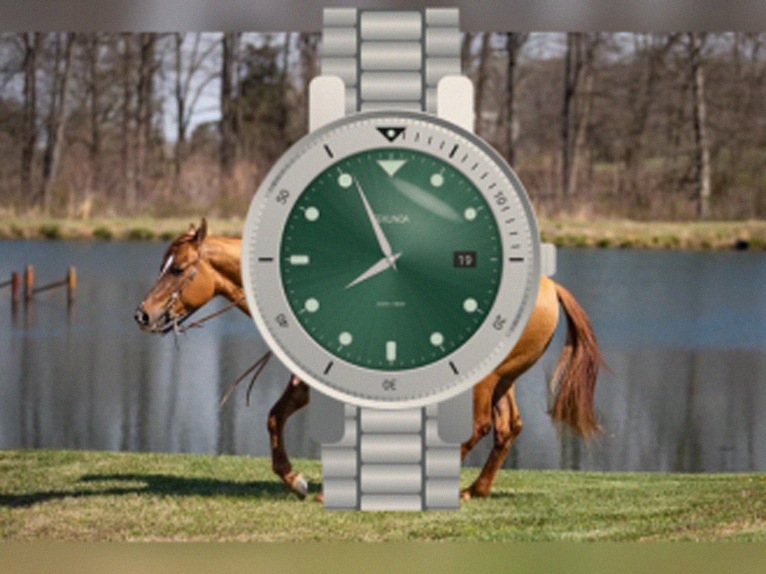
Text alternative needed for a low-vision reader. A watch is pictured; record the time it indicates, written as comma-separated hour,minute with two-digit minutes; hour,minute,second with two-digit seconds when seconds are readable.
7,56
